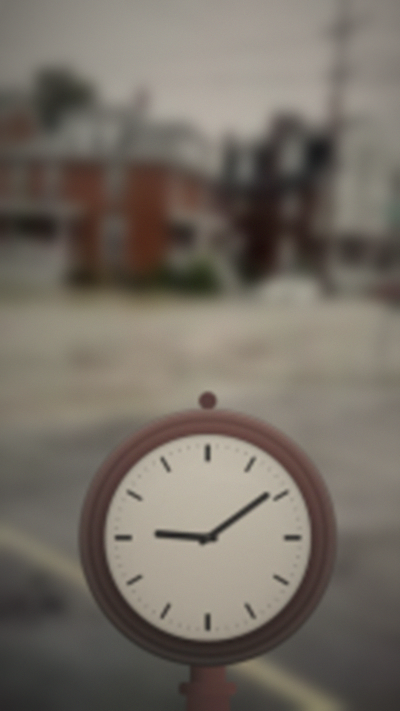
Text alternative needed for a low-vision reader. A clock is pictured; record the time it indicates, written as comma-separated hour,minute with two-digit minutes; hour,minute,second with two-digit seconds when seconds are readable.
9,09
